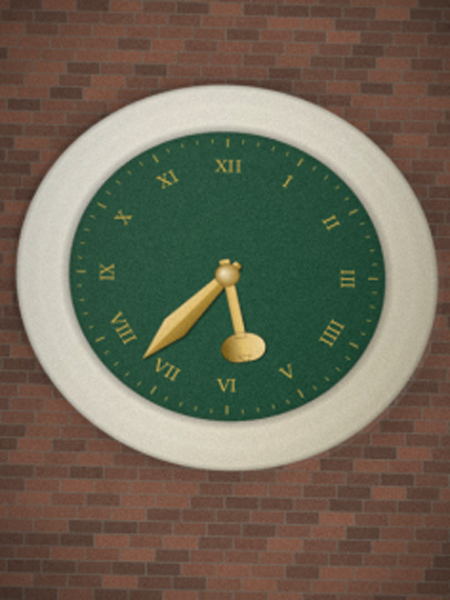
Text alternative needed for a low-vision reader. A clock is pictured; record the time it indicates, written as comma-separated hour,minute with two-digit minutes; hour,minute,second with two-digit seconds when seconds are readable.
5,37
